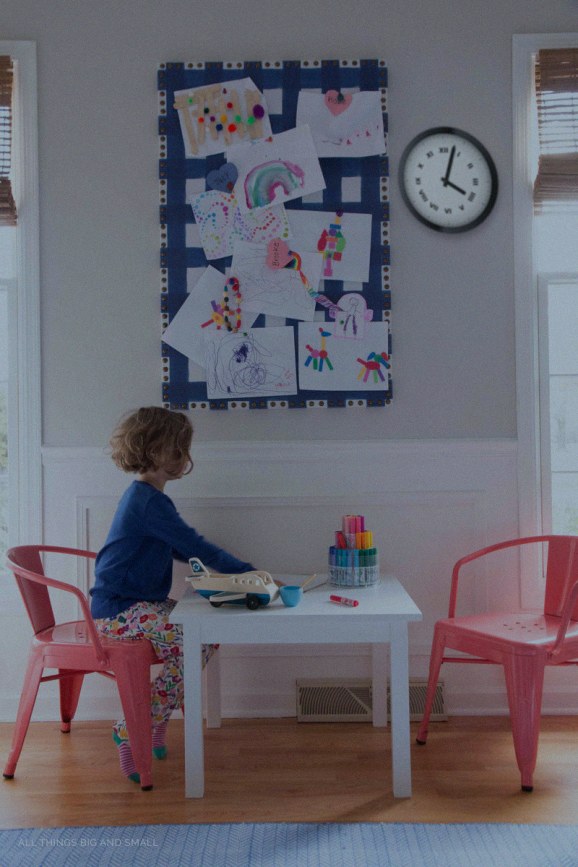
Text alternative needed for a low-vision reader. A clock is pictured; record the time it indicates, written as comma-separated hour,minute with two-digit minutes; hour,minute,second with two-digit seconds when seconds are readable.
4,03
